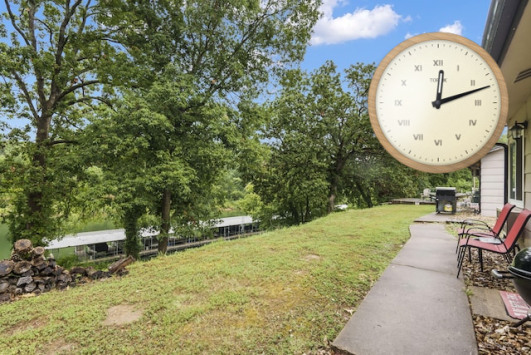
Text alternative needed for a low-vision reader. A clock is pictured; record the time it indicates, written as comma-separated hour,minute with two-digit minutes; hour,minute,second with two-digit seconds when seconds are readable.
12,12
